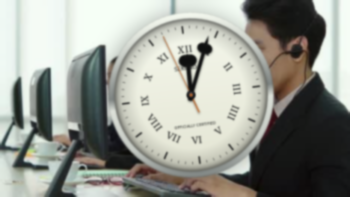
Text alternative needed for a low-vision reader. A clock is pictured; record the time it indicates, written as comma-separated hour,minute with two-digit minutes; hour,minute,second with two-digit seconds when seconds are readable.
12,03,57
